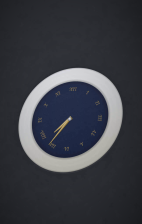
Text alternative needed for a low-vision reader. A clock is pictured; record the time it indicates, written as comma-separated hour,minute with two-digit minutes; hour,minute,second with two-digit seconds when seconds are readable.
7,36
